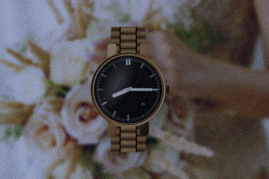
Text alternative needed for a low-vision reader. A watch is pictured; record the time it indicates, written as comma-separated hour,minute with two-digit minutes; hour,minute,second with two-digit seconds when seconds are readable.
8,15
